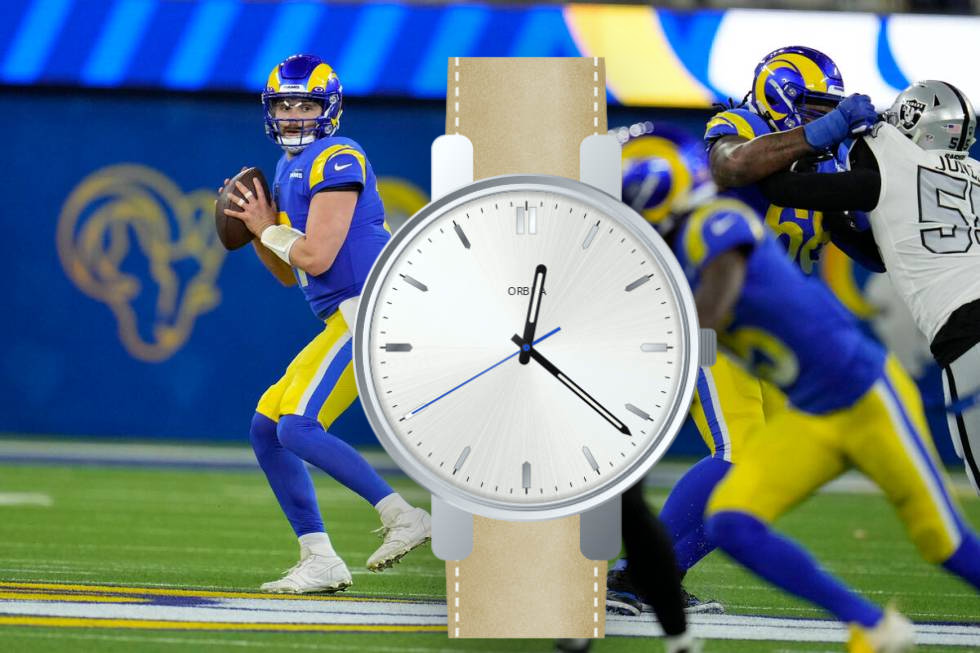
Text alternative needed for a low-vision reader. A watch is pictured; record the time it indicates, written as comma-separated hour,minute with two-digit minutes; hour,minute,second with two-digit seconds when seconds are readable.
12,21,40
